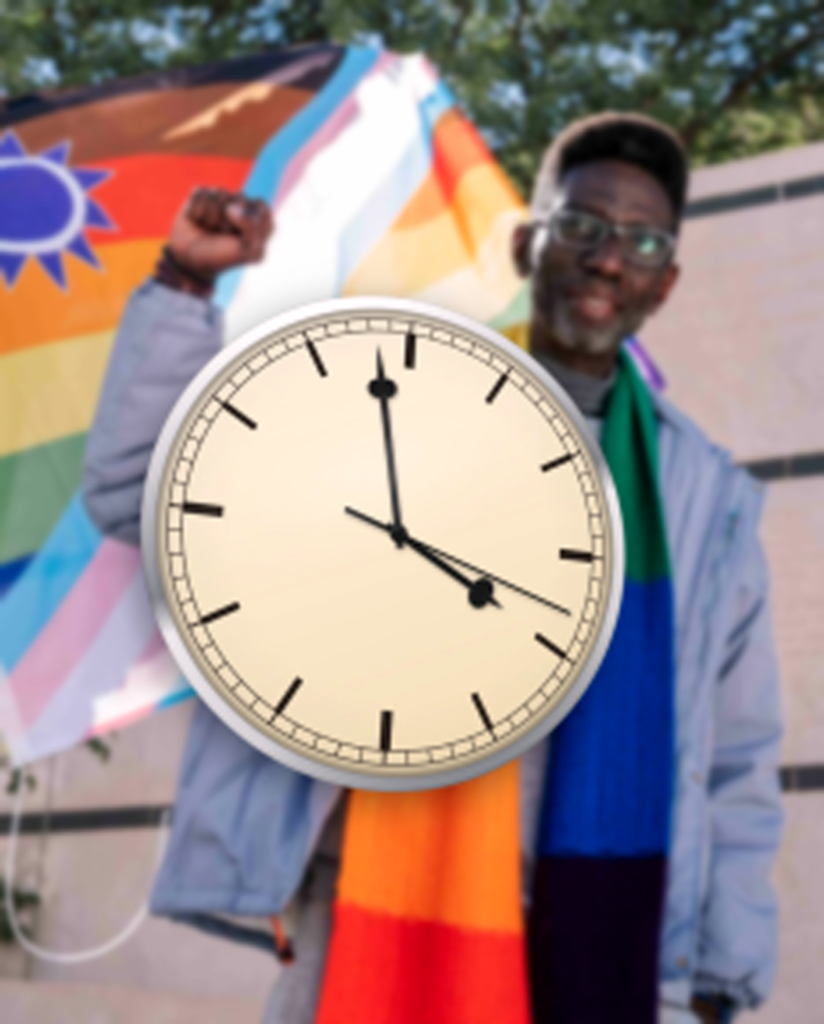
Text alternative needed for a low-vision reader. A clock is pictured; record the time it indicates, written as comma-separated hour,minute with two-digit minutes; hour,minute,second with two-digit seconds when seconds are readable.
3,58,18
